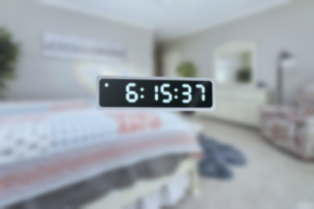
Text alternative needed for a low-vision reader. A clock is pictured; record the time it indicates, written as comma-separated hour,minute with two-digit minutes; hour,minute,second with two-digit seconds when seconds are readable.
6,15,37
